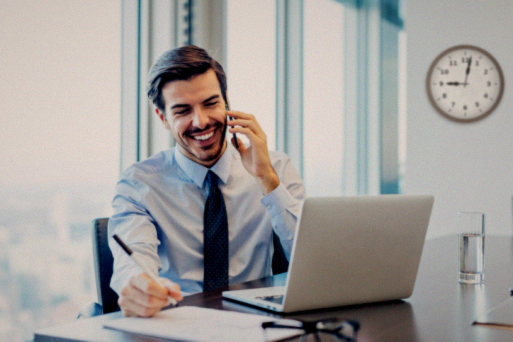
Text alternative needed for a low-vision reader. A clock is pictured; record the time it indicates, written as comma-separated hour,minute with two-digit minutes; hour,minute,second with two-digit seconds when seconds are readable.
9,02
